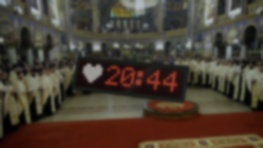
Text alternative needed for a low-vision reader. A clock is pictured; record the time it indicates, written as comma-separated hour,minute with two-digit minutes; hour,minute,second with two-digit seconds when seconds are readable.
20,44
